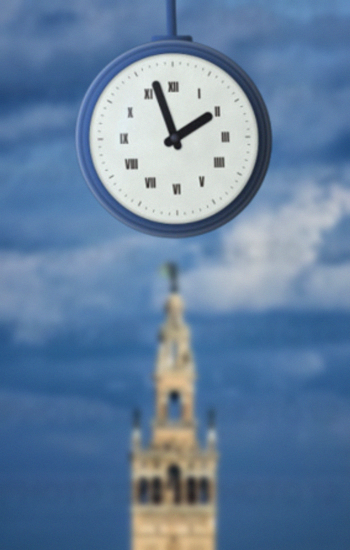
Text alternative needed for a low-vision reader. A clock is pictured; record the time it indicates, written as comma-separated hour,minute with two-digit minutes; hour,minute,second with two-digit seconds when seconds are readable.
1,57
